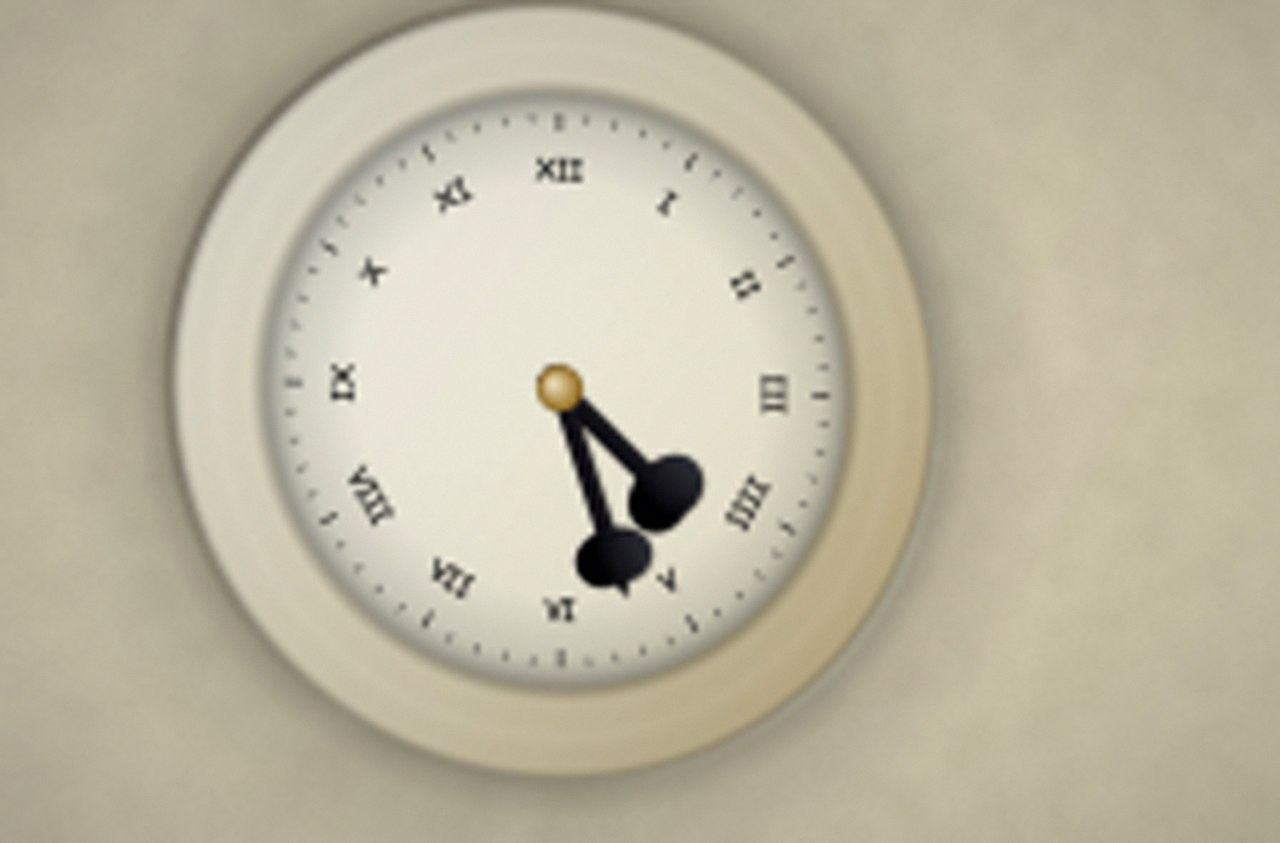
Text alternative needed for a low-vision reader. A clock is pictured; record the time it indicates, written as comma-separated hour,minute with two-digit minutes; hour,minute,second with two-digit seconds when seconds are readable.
4,27
